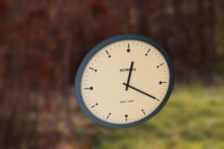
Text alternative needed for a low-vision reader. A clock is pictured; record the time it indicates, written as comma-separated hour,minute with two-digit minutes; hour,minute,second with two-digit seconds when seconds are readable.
12,20
